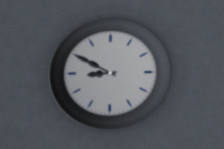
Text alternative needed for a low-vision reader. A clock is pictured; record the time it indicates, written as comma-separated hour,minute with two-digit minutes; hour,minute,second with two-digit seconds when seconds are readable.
8,50
